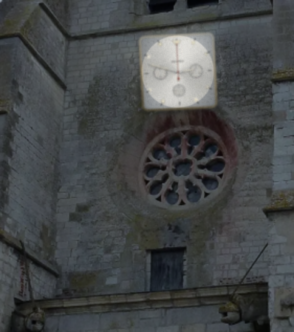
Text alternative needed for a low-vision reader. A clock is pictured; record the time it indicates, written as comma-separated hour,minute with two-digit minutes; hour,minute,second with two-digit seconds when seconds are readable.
2,48
